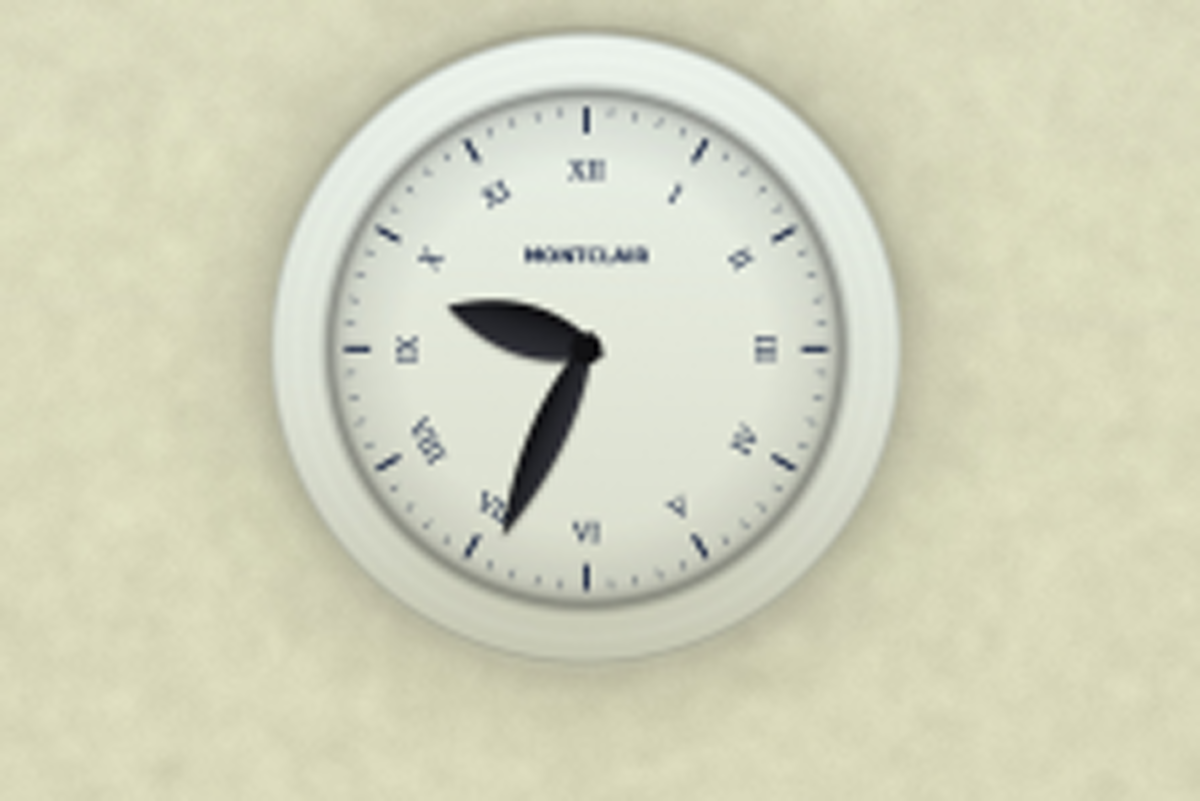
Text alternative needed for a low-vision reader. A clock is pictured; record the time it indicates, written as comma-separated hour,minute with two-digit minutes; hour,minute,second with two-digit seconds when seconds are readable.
9,34
